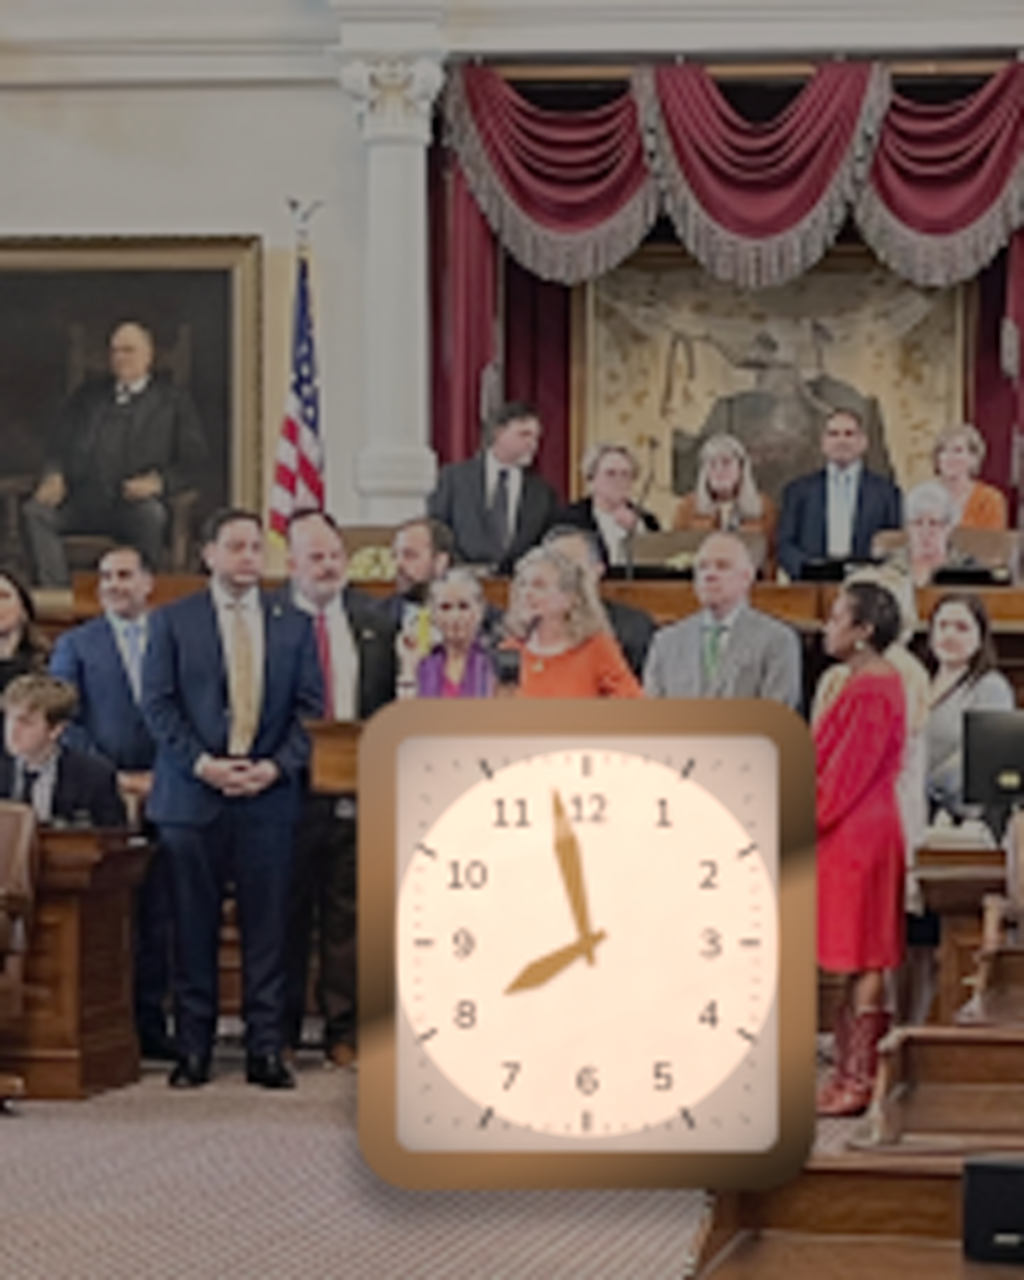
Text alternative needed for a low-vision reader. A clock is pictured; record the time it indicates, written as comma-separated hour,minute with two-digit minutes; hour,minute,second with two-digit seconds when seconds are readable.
7,58
